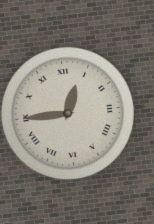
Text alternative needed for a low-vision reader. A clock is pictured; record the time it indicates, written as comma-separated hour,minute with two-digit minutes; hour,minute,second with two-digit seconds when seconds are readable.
12,45
